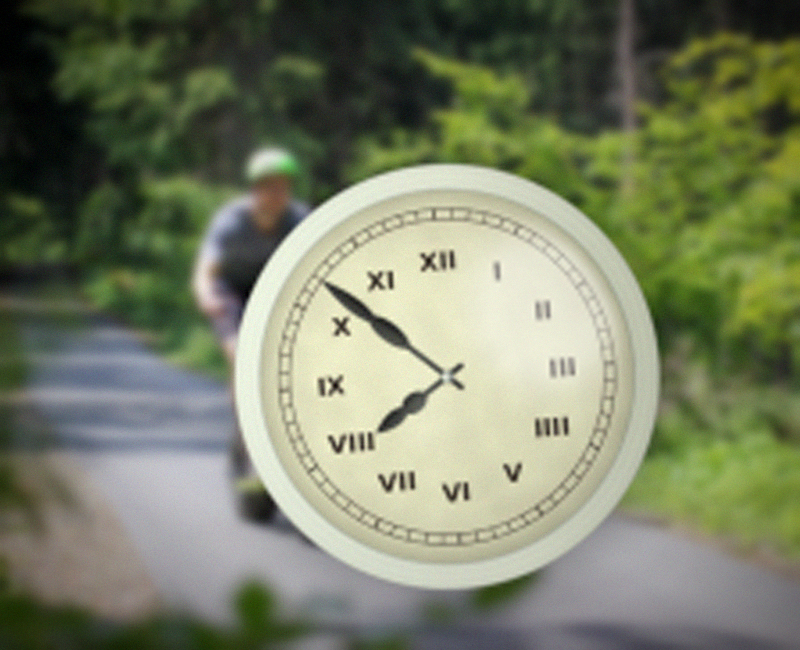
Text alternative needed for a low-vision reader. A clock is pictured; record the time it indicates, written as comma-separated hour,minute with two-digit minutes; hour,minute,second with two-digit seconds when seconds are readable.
7,52
